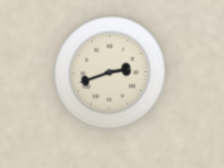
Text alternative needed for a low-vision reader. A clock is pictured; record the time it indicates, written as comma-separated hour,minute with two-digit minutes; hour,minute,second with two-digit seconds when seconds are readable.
2,42
